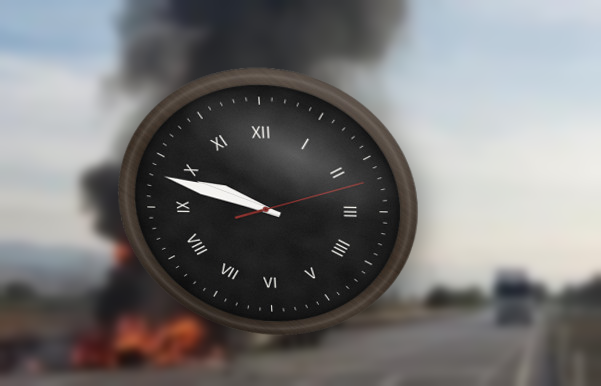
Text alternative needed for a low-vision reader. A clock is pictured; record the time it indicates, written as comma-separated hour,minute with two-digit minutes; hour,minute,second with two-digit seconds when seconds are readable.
9,48,12
